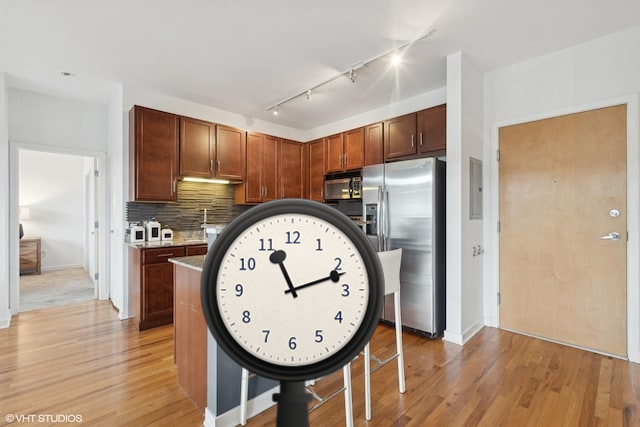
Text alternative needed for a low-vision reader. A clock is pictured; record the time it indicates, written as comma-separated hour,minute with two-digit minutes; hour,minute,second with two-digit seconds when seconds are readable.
11,12
